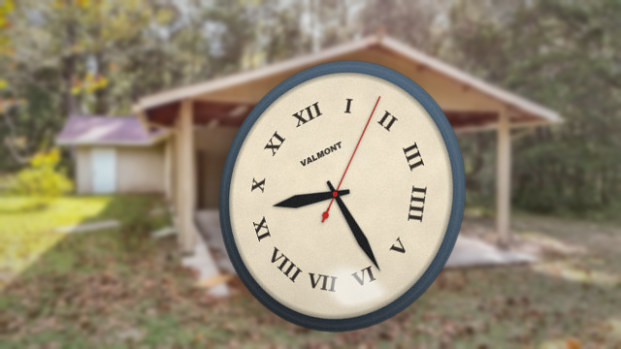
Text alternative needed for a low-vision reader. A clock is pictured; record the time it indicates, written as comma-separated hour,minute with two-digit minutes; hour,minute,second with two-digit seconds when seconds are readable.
9,28,08
